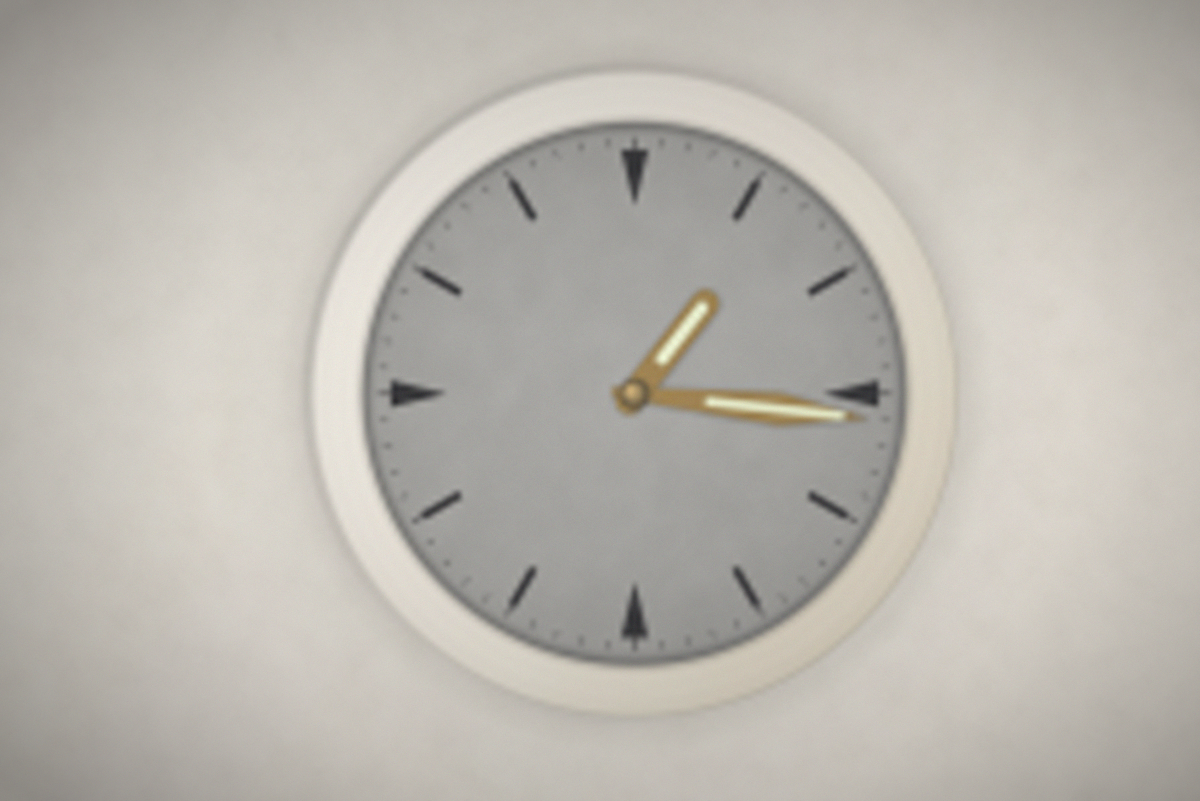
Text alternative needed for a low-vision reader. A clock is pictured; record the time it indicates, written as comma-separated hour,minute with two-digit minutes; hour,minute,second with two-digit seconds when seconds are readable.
1,16
